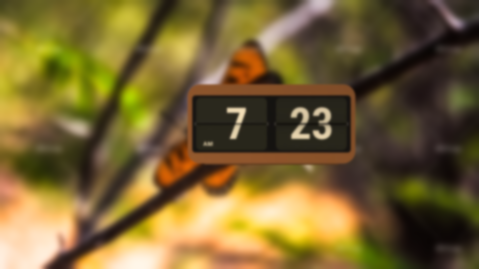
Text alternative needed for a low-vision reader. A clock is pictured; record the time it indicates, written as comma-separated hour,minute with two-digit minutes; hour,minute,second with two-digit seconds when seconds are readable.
7,23
